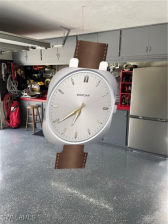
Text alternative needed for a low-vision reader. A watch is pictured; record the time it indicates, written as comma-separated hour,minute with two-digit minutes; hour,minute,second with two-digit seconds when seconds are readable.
6,39
